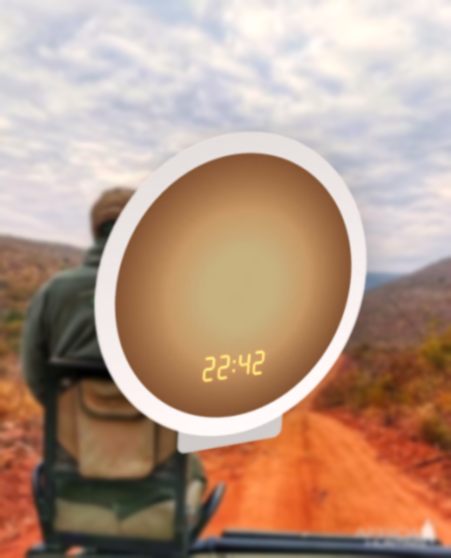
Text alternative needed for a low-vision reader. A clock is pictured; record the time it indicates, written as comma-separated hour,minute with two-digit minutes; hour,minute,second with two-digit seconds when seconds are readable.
22,42
